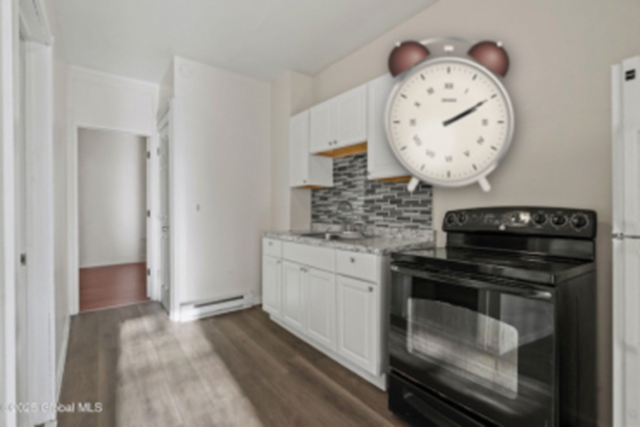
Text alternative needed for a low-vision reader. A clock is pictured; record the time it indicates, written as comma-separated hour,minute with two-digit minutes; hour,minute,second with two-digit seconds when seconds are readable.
2,10
